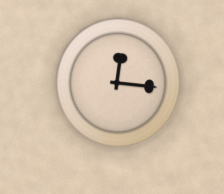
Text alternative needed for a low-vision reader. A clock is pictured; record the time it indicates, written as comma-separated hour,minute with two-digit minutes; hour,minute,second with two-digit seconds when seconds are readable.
12,16
